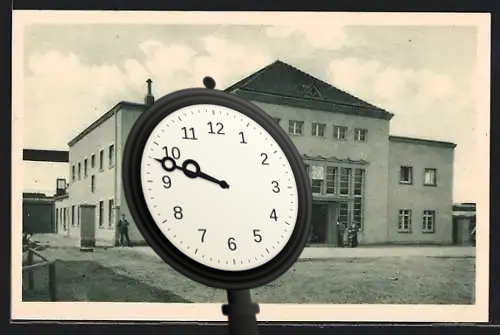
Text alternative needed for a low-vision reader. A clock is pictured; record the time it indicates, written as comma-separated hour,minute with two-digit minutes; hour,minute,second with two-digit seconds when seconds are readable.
9,48
